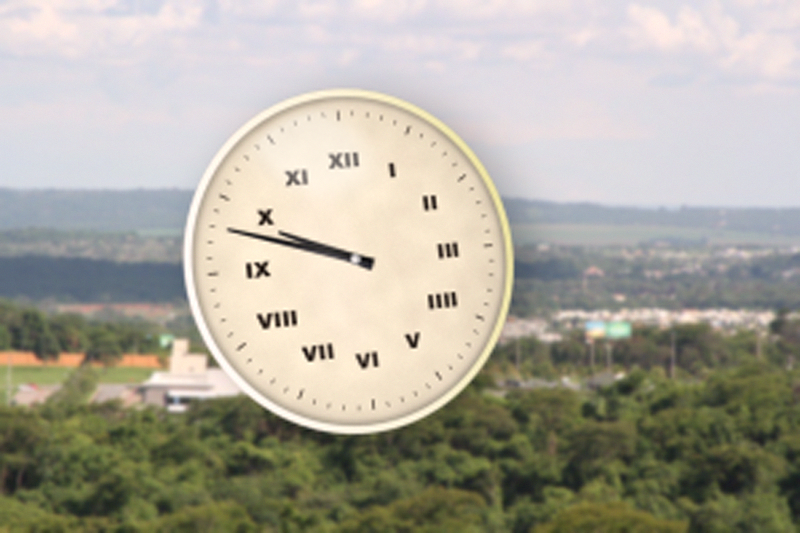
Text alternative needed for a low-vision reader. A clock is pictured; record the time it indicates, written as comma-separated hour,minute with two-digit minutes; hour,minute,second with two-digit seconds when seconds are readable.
9,48
